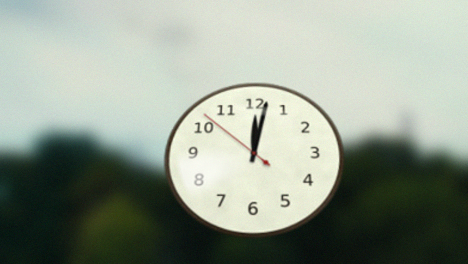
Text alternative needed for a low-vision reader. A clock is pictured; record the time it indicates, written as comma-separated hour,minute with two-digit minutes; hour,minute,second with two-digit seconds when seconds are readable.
12,01,52
